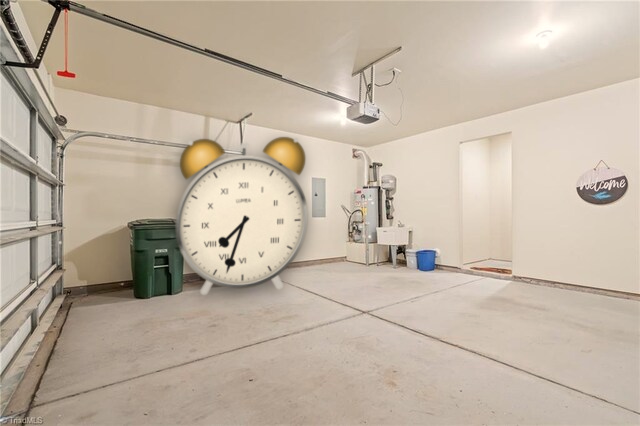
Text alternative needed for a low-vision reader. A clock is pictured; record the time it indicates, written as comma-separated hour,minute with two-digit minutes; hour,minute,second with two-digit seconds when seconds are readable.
7,33
